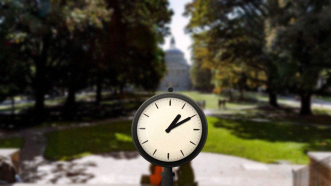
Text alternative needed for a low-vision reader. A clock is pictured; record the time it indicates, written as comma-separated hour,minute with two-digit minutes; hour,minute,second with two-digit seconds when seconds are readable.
1,10
